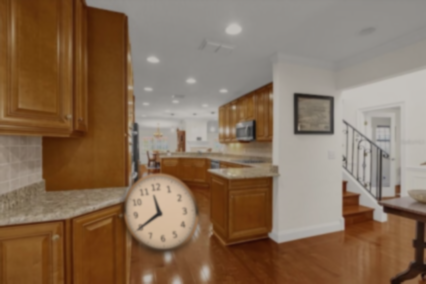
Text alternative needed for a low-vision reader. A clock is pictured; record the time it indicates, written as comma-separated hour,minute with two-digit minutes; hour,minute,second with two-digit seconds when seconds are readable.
11,40
